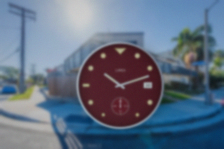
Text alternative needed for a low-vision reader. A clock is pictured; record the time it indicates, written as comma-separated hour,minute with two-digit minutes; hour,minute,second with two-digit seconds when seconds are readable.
10,12
